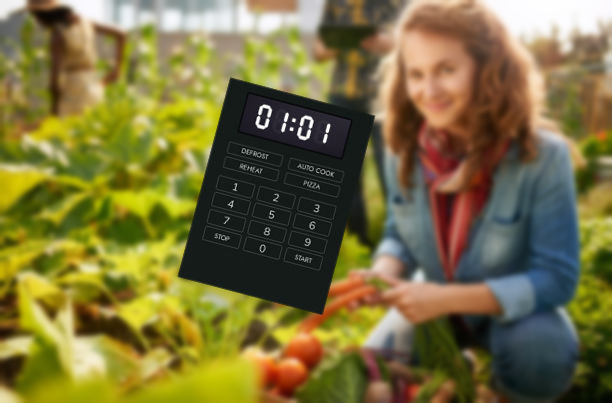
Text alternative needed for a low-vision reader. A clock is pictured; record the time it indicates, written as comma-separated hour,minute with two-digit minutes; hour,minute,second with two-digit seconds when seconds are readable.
1,01
